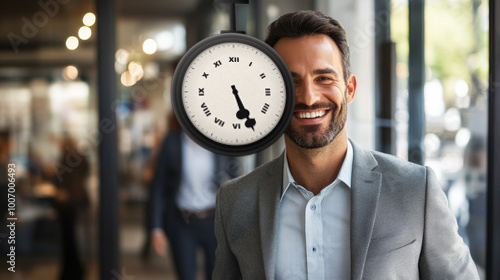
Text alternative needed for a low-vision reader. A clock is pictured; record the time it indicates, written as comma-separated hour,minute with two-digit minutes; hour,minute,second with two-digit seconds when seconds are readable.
5,26
